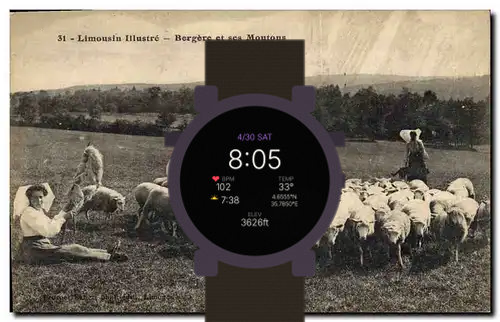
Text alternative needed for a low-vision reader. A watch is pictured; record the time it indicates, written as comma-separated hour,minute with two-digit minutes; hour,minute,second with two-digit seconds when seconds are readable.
8,05
